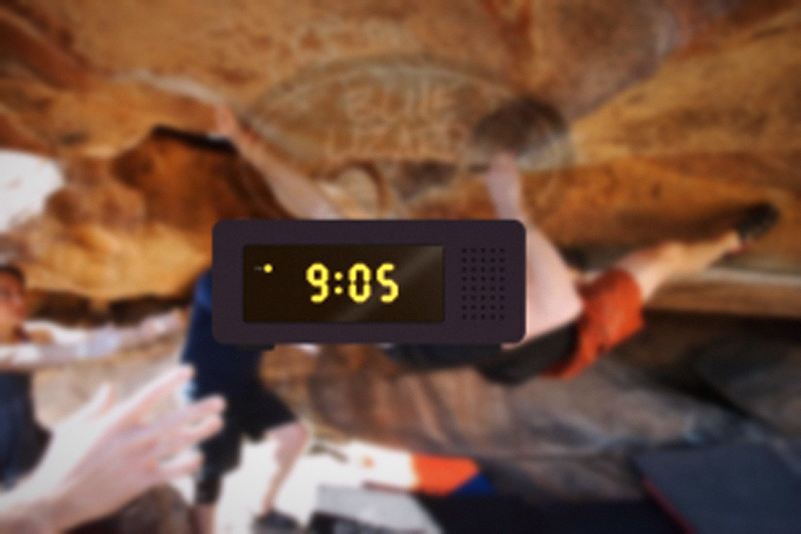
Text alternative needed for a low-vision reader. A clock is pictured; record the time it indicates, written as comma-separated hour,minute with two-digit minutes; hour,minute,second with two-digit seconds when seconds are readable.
9,05
